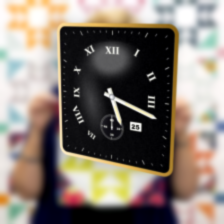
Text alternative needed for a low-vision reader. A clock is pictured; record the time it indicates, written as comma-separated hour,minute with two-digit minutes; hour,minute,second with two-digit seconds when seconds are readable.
5,18
